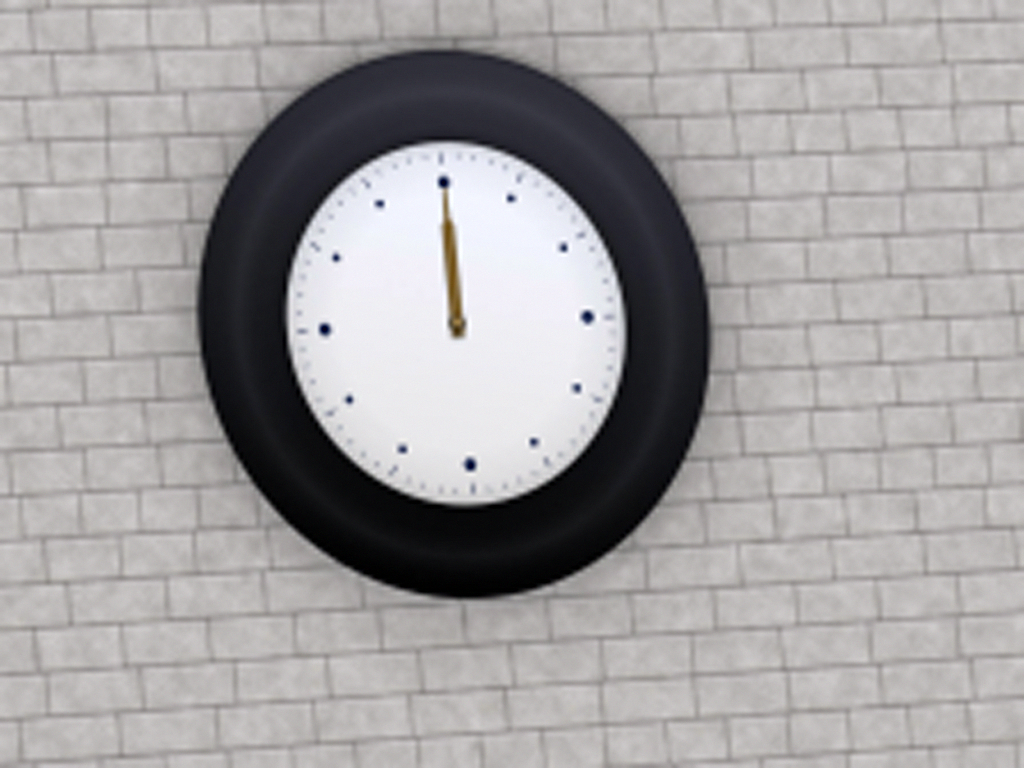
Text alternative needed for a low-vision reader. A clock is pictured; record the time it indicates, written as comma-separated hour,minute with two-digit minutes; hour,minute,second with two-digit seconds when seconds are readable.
12,00
